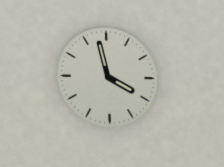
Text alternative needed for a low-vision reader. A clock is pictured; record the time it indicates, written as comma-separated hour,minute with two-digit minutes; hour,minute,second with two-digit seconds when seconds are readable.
3,58
